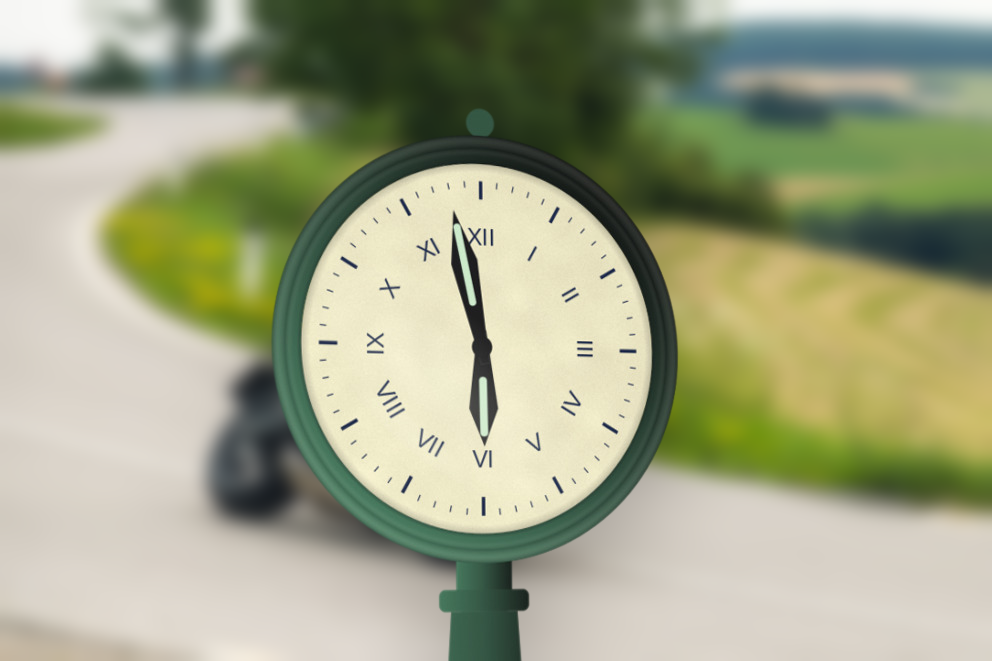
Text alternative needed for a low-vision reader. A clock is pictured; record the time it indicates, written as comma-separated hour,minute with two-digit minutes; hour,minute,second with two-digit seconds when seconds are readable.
5,58
